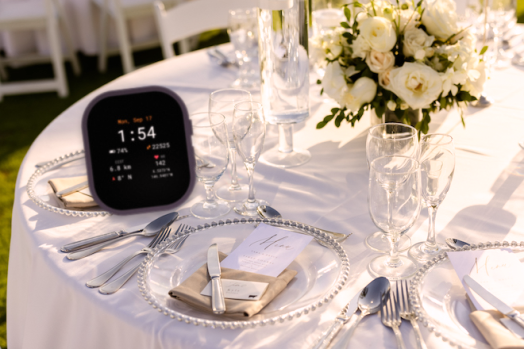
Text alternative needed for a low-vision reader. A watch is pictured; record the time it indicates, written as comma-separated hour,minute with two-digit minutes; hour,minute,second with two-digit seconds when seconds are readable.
1,54
